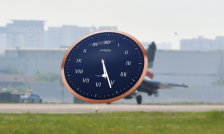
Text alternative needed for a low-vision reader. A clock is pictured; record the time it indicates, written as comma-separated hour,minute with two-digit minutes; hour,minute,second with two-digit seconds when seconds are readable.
5,26
